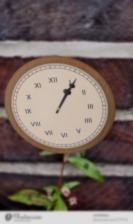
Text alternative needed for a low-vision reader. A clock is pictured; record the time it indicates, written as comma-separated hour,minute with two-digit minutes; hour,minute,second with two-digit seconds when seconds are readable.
1,06
